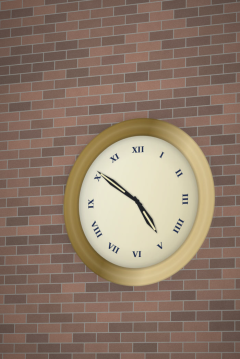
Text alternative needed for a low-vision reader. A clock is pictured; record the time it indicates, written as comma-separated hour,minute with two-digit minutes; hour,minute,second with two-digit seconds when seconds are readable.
4,51
